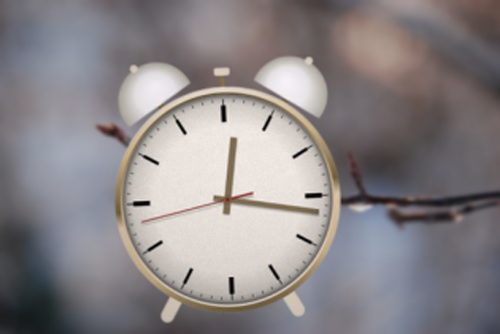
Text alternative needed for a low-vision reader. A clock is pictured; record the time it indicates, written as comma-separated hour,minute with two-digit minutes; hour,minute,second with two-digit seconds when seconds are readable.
12,16,43
